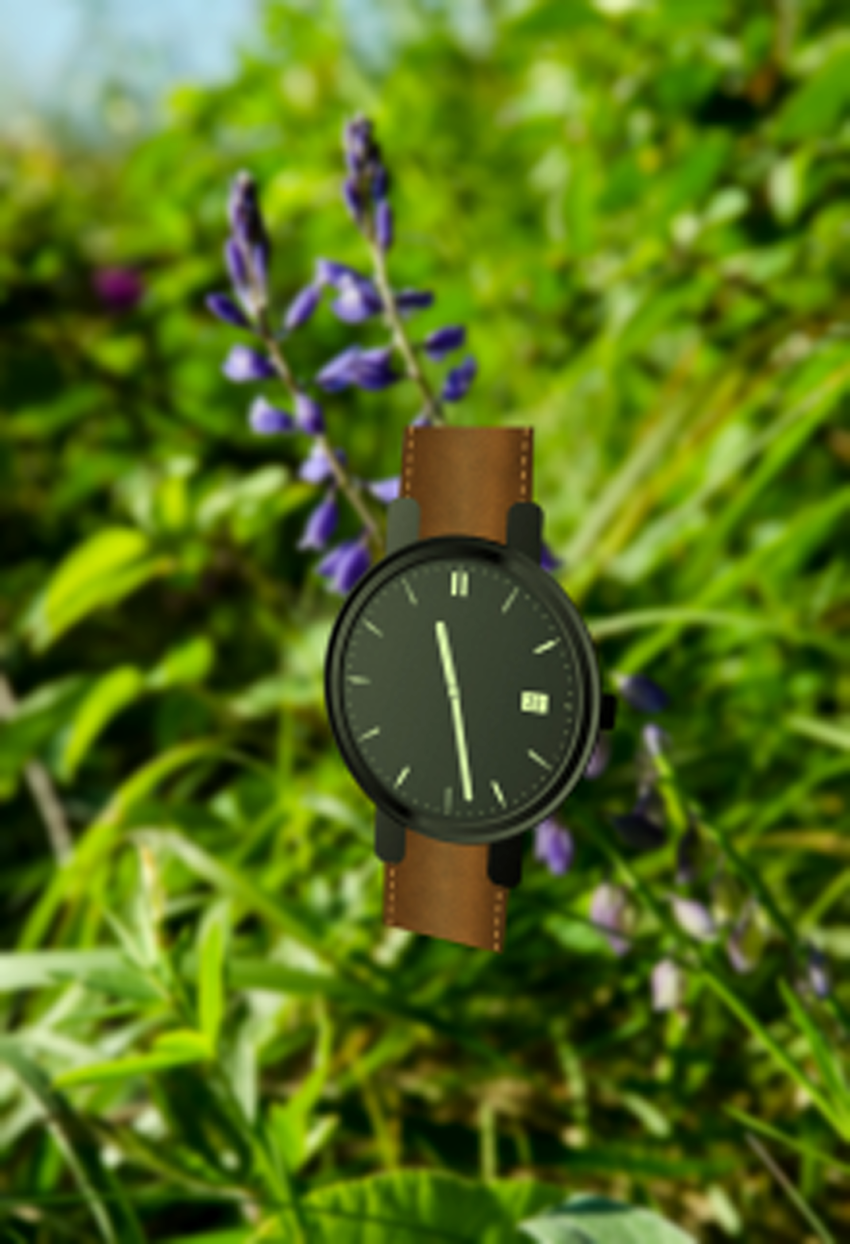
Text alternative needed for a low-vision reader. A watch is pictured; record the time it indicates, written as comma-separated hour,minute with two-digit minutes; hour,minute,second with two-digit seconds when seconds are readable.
11,28
